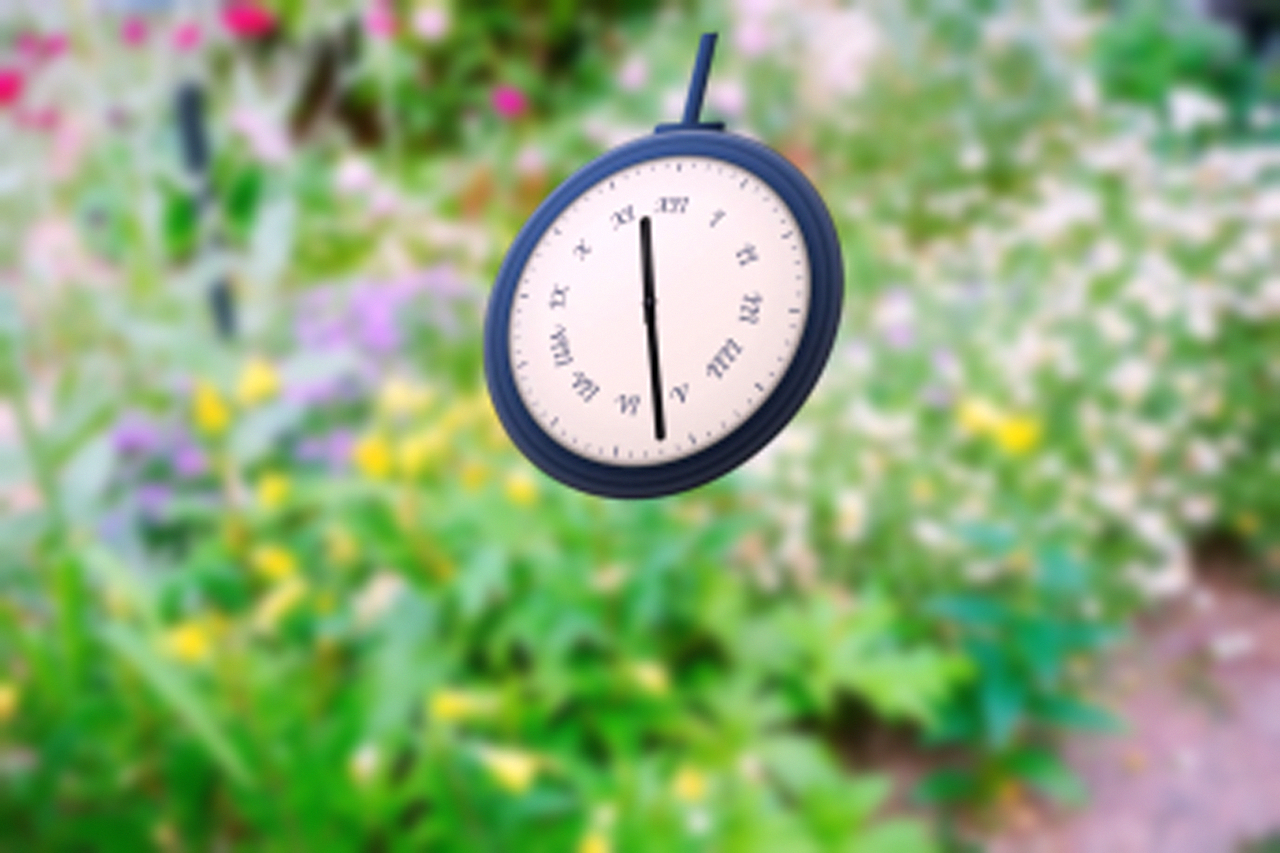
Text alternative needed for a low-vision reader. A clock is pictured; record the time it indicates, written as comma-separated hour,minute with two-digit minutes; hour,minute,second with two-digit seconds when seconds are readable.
11,27
